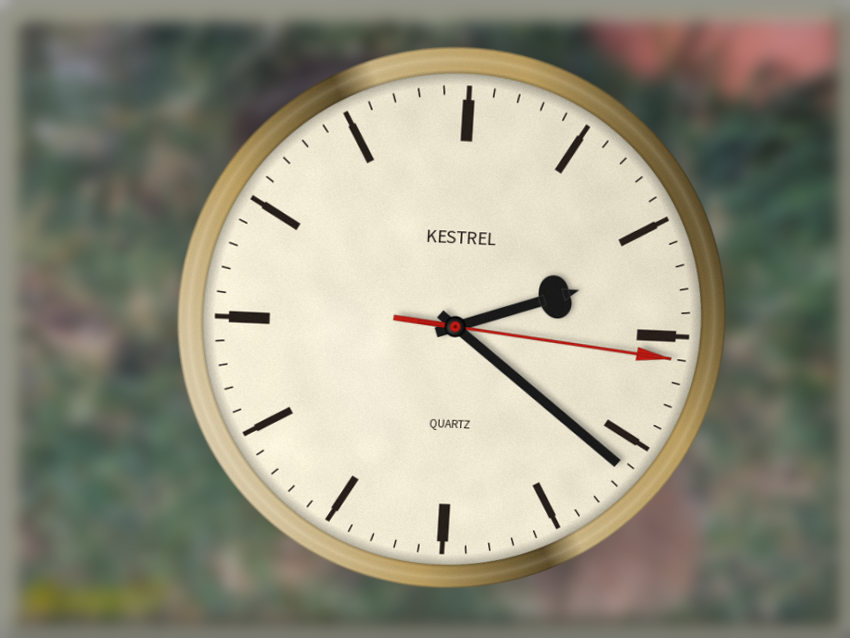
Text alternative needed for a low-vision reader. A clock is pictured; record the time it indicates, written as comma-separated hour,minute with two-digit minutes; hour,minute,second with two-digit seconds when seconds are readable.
2,21,16
